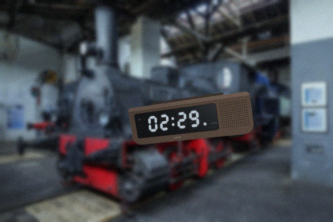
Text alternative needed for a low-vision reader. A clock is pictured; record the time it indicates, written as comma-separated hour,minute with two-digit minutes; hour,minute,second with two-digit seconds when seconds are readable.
2,29
